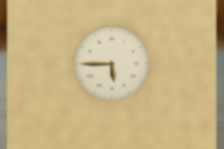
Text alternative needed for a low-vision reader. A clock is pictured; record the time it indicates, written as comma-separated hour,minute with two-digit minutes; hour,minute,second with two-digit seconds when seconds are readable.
5,45
